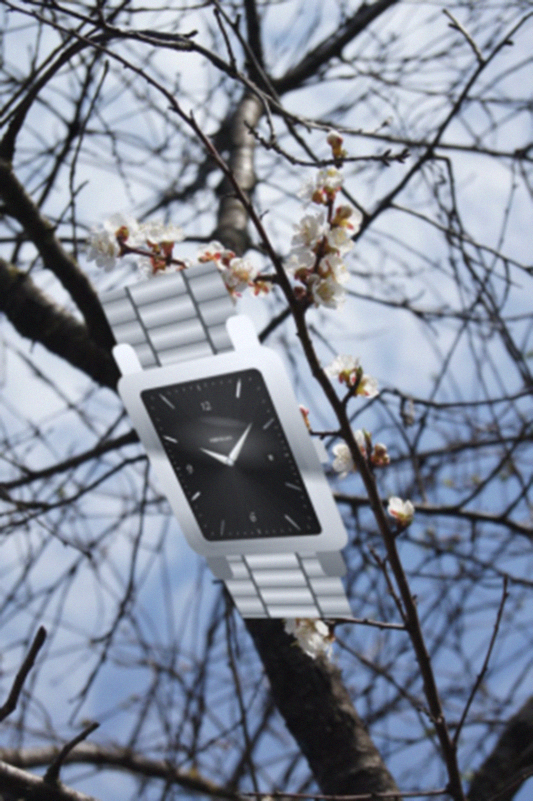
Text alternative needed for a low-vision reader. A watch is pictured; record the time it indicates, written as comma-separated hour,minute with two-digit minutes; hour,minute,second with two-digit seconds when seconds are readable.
10,08
